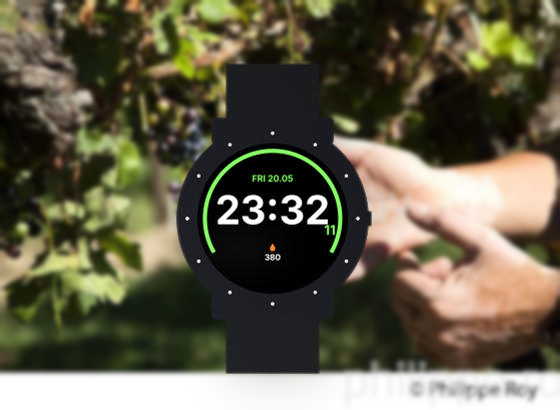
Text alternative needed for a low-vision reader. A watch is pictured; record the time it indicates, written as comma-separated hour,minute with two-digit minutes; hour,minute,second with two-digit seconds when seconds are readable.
23,32,11
